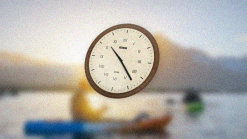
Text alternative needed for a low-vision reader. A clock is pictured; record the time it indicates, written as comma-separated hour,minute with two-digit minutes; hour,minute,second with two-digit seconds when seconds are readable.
10,23
